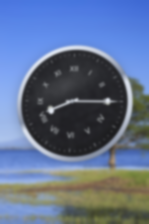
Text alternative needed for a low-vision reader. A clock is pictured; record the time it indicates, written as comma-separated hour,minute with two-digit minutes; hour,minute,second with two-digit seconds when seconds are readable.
8,15
